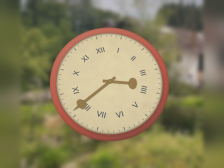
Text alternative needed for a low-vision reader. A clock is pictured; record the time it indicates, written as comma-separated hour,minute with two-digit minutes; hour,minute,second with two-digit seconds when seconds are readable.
3,41
